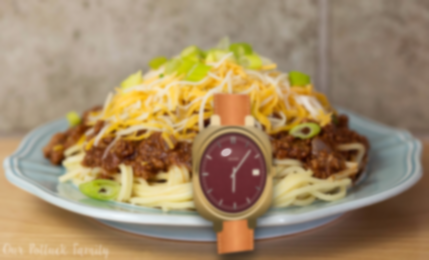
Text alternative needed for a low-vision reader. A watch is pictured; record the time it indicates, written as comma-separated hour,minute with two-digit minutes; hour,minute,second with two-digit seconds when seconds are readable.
6,07
